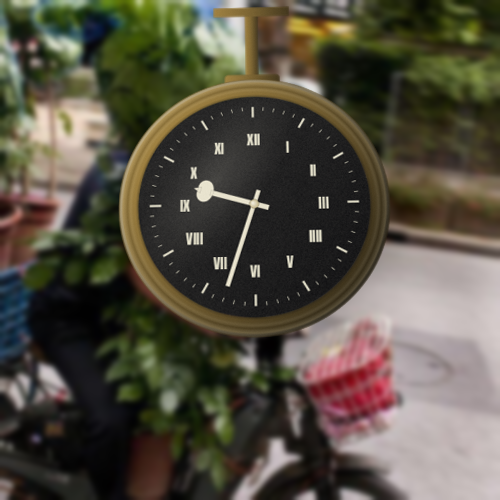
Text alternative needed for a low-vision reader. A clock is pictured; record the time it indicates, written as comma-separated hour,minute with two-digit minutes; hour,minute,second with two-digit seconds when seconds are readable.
9,33
